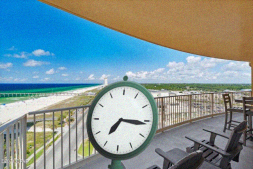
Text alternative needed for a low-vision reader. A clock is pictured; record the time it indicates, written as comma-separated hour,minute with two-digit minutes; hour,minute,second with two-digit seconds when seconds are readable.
7,16
